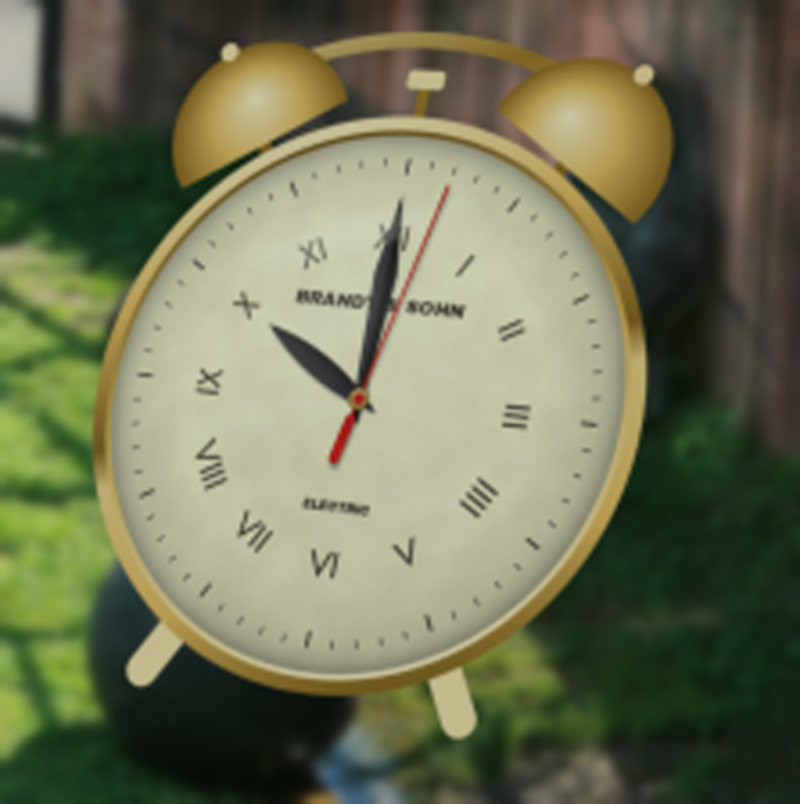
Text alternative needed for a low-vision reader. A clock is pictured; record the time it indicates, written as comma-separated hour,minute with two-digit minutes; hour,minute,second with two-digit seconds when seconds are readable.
10,00,02
